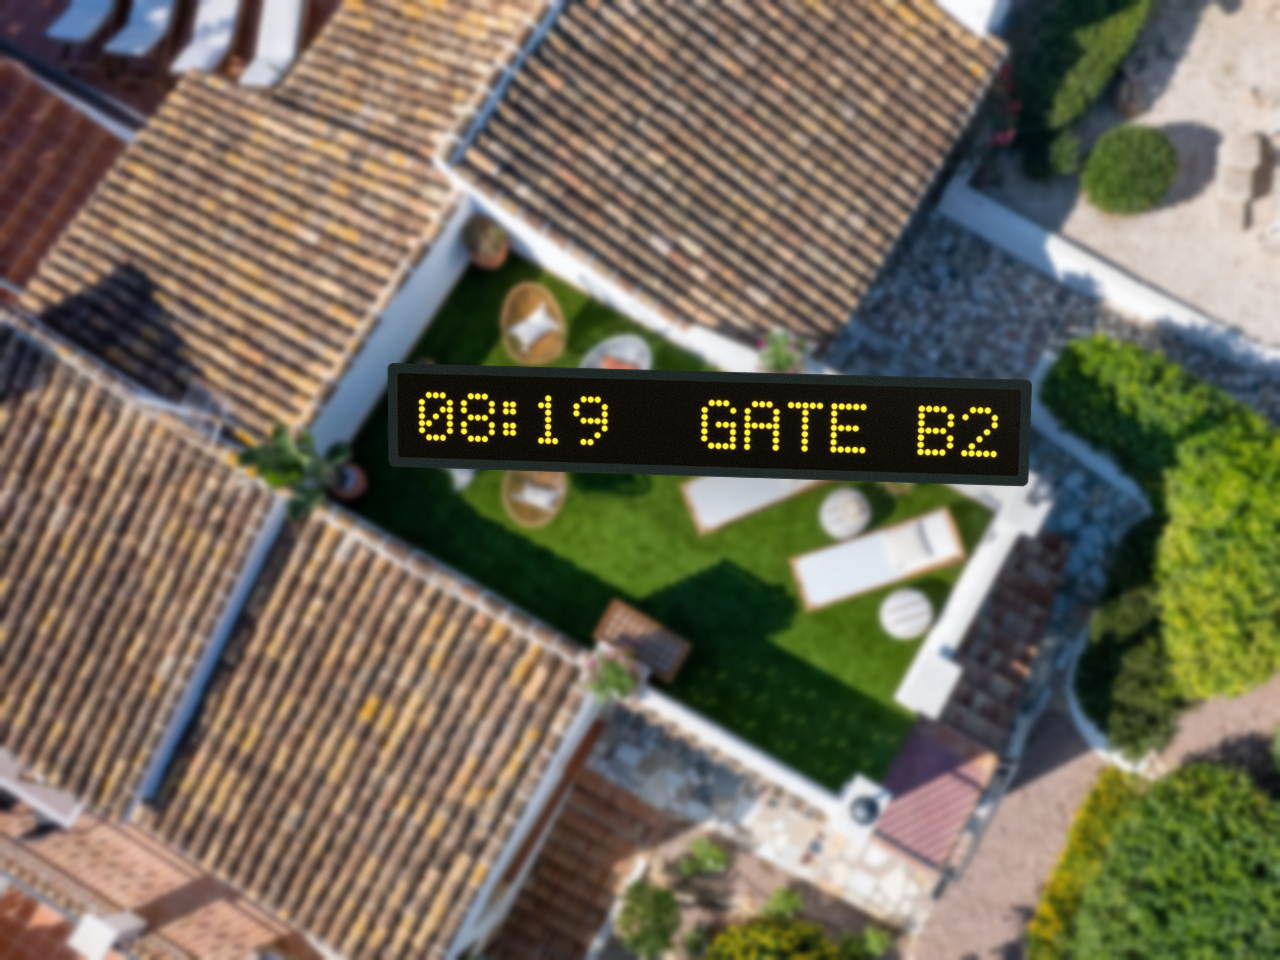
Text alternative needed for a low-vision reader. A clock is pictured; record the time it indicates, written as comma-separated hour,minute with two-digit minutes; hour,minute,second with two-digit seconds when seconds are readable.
8,19
